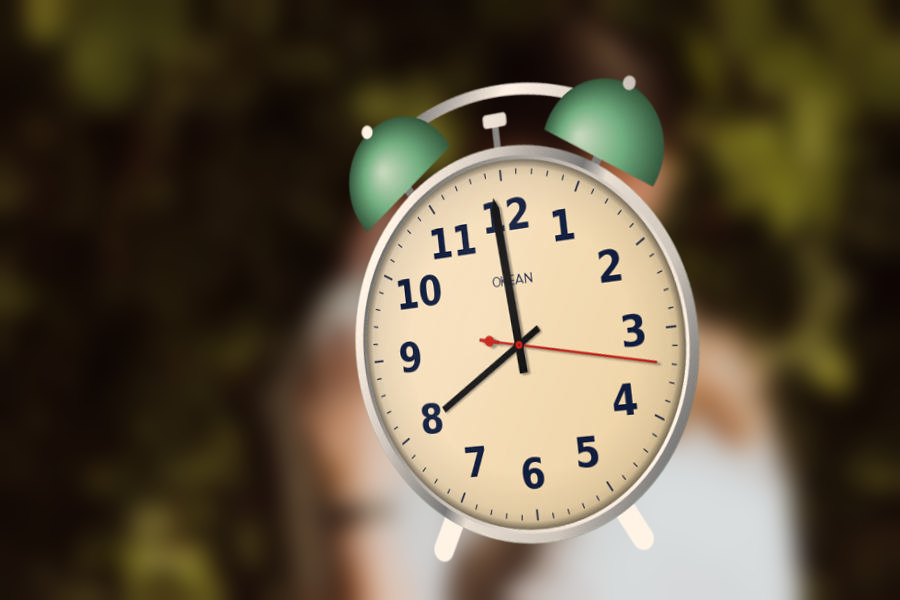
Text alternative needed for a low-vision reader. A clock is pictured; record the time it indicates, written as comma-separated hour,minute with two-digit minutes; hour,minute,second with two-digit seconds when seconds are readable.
7,59,17
